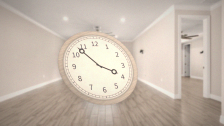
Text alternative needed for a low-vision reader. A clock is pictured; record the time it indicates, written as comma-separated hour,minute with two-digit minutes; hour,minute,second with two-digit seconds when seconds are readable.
3,53
